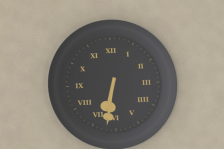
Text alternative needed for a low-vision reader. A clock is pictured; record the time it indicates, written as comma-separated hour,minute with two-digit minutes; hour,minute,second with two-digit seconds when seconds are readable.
6,32
